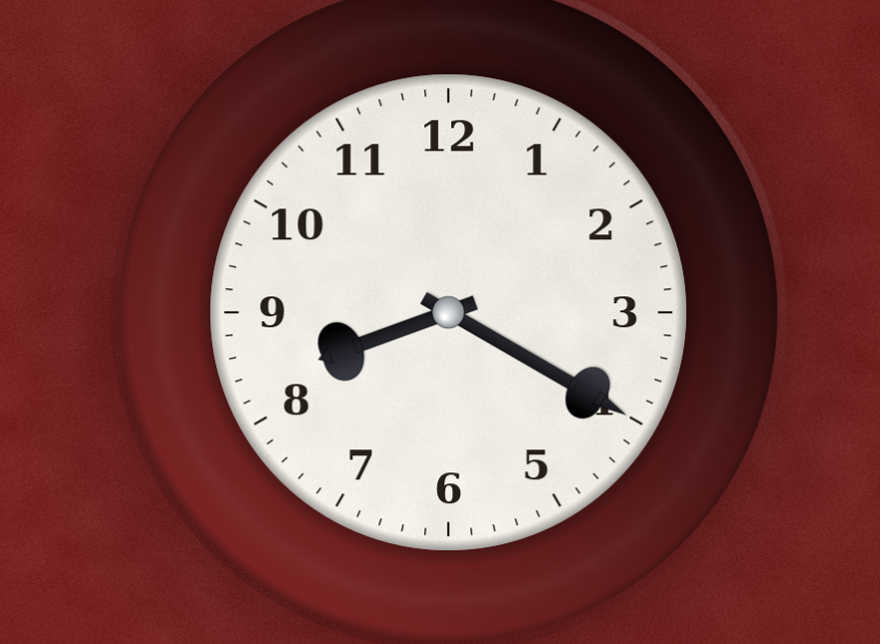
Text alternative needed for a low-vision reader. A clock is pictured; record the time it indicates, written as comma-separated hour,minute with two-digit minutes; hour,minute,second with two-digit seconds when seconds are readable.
8,20
